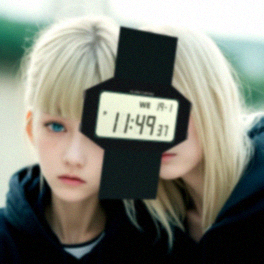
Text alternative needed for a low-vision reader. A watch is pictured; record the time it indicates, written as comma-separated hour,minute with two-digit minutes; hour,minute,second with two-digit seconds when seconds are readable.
11,49
